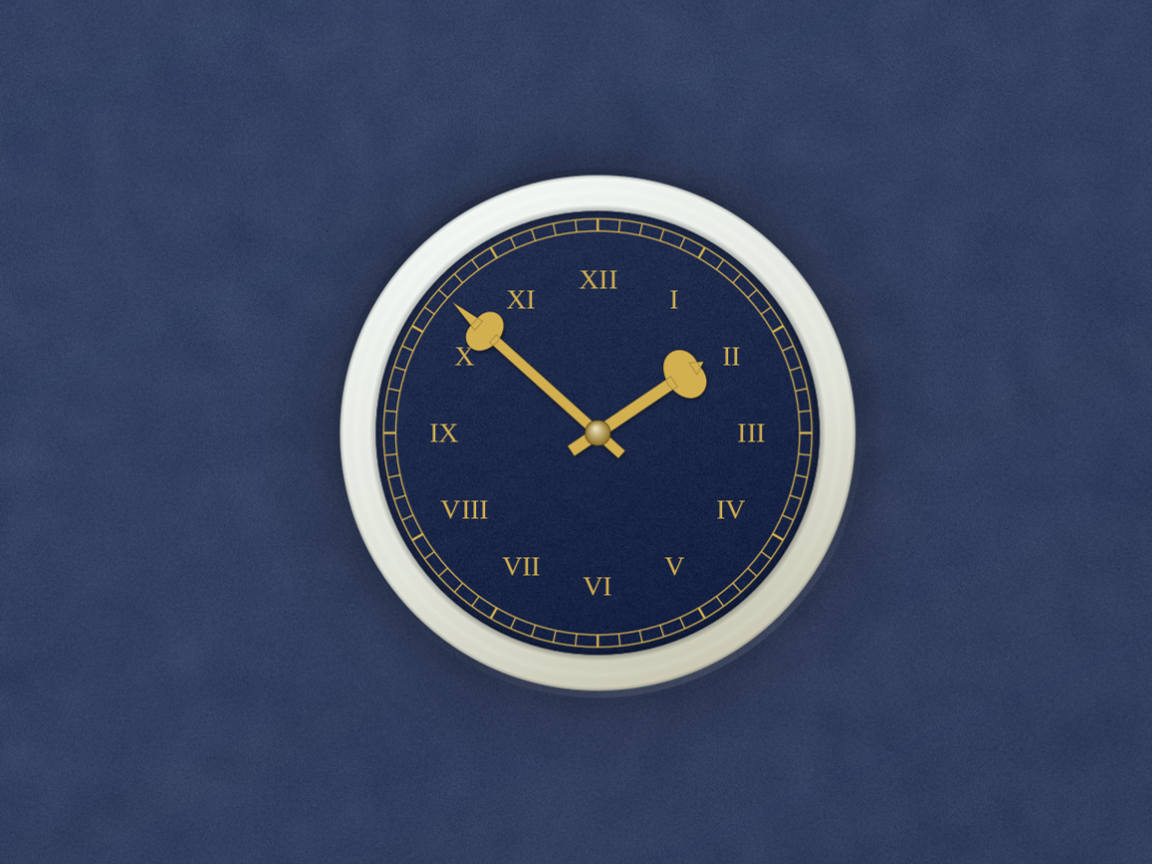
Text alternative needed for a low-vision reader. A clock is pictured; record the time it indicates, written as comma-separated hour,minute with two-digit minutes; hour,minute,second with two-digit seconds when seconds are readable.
1,52
